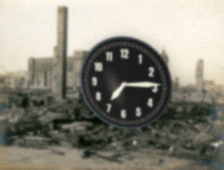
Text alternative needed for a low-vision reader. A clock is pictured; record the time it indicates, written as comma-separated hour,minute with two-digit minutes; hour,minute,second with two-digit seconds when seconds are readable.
7,14
